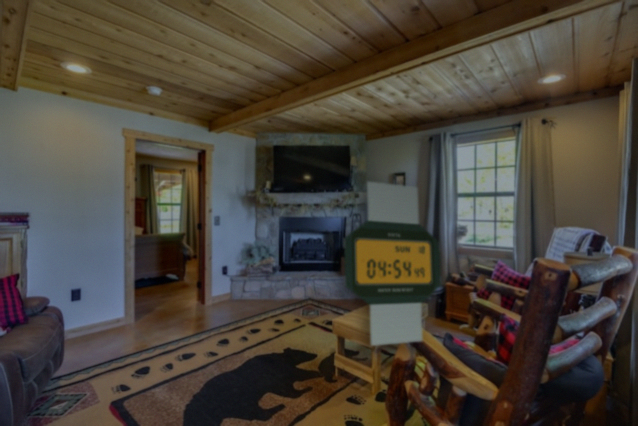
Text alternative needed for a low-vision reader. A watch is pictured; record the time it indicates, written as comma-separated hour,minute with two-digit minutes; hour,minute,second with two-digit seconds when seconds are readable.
4,54,49
